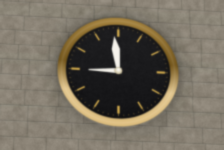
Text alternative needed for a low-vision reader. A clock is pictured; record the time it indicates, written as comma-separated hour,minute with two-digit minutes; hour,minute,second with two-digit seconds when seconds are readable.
8,59
